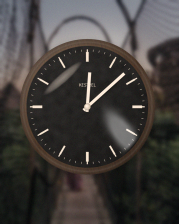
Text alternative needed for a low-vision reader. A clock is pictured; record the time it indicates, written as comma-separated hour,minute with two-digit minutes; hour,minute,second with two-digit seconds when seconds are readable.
12,08
